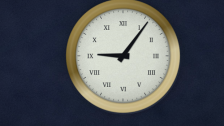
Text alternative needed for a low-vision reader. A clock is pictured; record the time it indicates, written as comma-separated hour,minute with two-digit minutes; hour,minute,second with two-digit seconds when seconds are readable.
9,06
